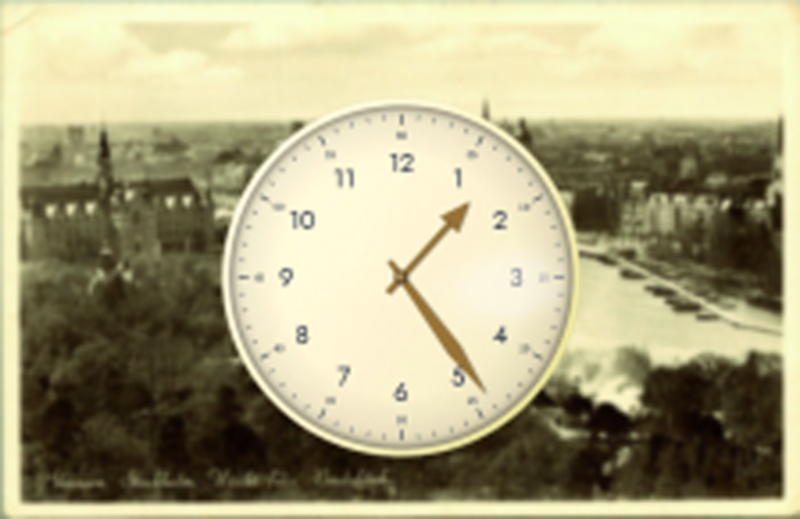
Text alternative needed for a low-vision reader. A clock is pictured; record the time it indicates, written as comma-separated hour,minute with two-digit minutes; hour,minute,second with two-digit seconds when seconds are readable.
1,24
